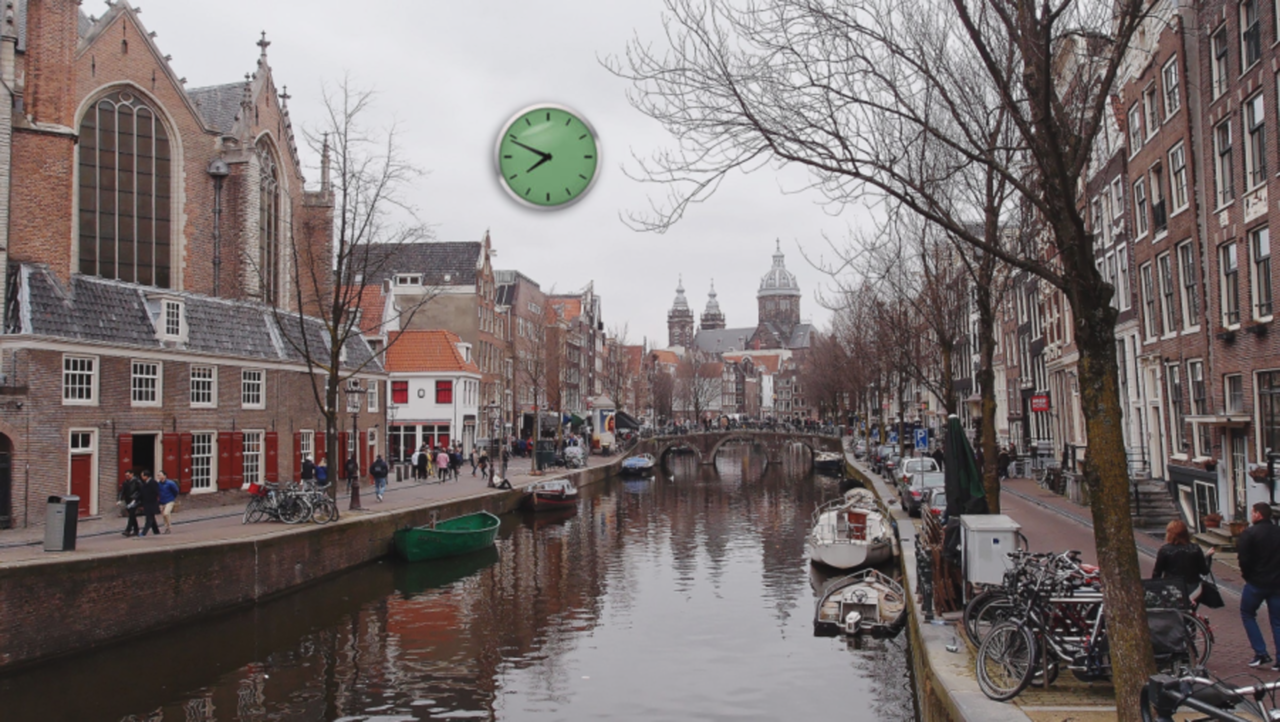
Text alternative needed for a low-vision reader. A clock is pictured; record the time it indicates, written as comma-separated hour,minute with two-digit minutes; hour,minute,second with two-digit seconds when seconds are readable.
7,49
